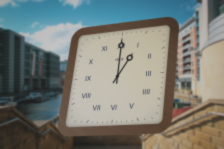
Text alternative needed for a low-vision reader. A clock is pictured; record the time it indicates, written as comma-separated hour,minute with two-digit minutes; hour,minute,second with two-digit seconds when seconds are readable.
1,00
